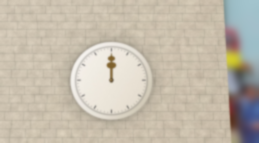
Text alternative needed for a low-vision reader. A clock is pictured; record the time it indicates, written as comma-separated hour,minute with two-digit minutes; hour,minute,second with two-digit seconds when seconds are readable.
12,00
